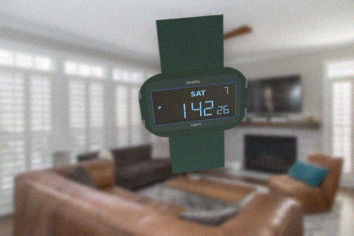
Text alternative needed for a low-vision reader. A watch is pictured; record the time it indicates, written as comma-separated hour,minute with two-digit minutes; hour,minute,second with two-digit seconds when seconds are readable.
1,42,26
